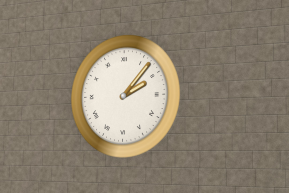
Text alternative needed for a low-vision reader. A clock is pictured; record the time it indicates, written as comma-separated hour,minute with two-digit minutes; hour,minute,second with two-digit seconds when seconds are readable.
2,07
